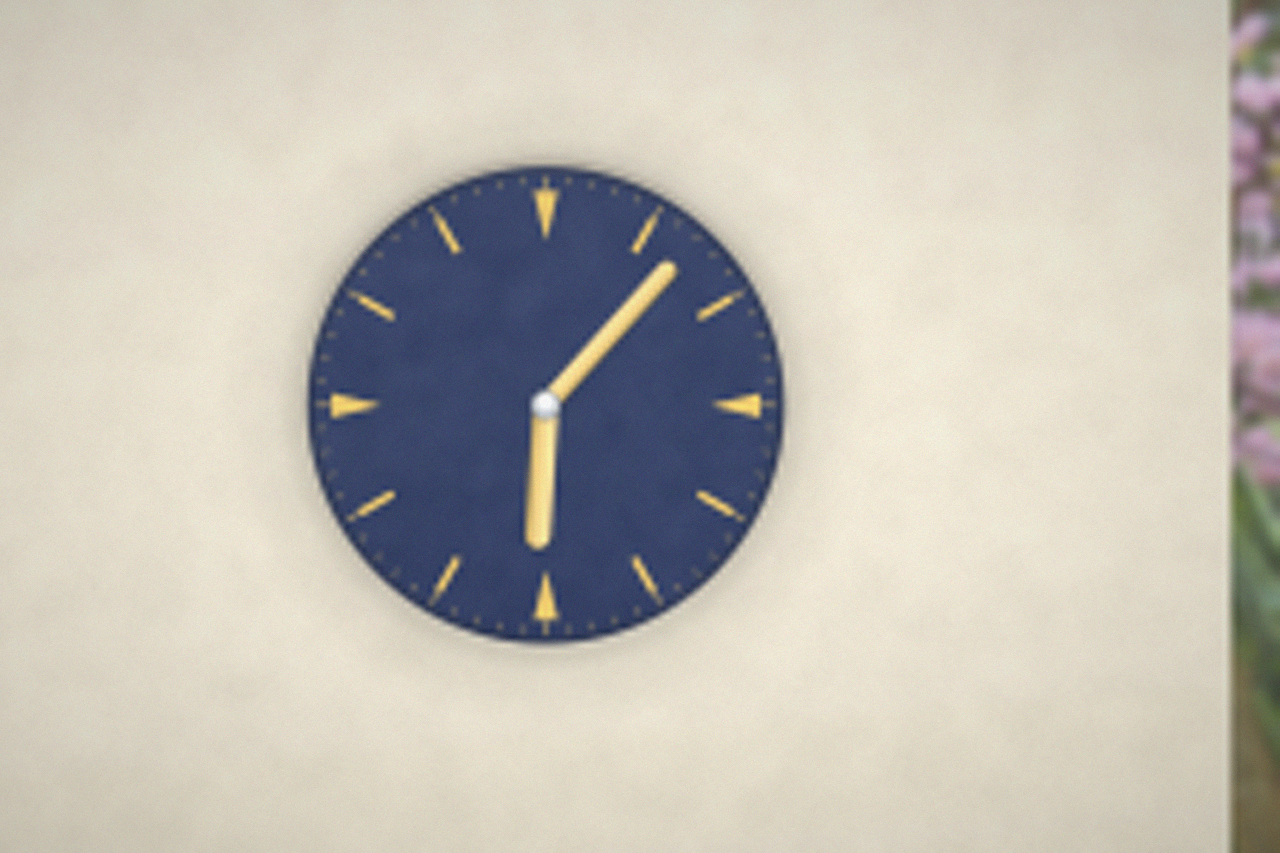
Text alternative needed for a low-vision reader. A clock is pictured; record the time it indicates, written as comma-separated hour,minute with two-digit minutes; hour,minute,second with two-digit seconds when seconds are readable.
6,07
